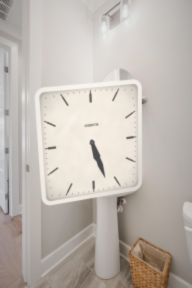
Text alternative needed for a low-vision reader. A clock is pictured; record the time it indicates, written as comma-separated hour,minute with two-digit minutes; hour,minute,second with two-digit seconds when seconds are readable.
5,27
